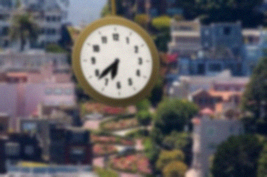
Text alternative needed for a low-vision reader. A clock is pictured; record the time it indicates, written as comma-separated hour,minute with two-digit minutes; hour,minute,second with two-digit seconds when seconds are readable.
6,38
